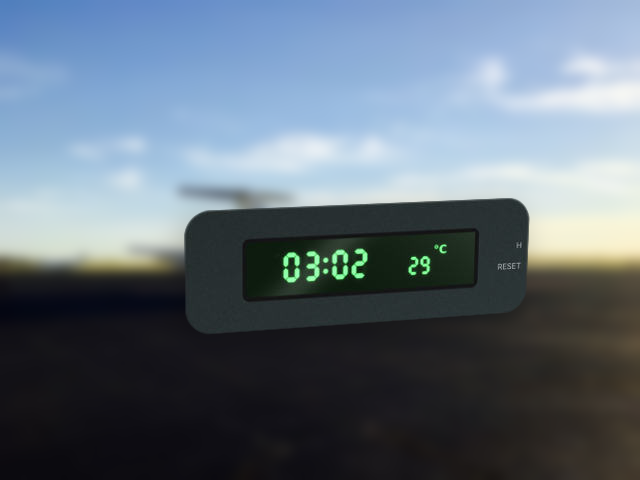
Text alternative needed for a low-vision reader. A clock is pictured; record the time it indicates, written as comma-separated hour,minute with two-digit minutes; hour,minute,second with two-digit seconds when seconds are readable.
3,02
